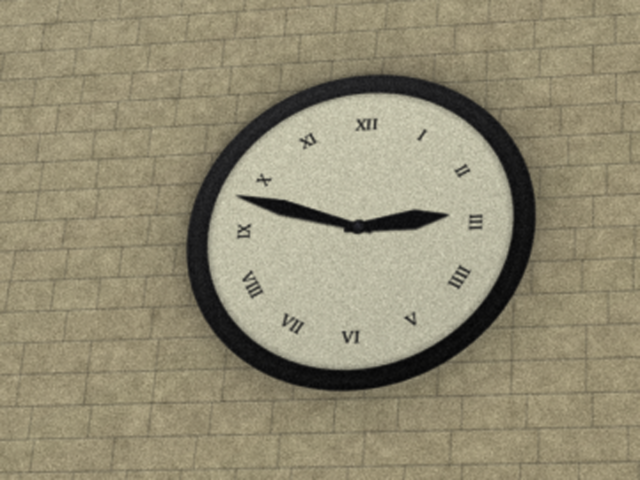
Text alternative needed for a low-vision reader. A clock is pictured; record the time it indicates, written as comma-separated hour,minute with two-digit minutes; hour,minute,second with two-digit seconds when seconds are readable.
2,48
